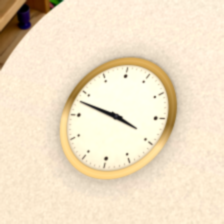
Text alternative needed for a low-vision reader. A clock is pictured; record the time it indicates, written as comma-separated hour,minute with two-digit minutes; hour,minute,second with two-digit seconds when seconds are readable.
3,48
